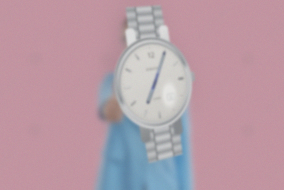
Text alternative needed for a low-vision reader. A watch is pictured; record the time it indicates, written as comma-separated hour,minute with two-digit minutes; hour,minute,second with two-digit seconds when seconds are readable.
7,05
